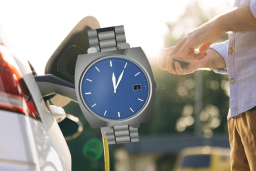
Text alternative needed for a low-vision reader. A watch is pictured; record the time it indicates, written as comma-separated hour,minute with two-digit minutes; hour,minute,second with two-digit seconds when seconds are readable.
12,05
